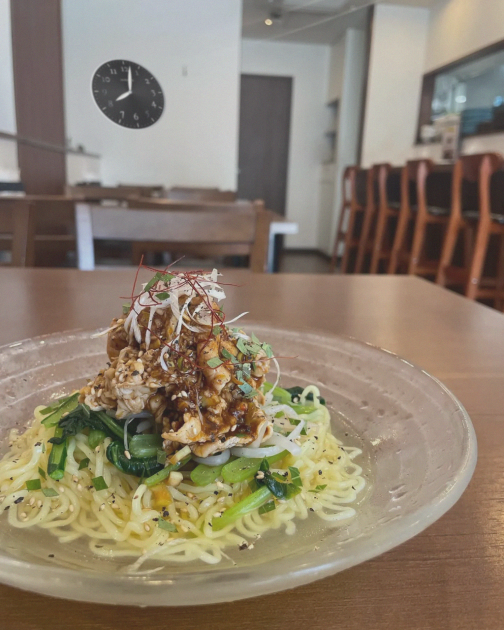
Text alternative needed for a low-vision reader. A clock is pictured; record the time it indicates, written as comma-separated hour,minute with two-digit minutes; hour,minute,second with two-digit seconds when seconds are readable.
8,02
